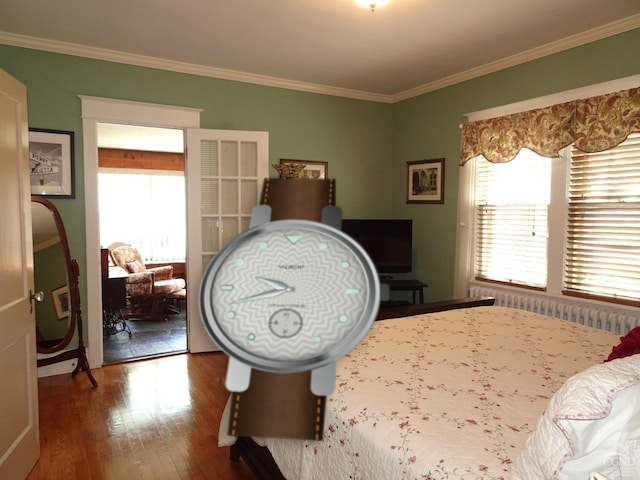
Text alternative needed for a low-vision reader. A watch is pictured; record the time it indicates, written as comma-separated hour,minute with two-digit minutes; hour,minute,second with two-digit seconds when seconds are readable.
9,42
